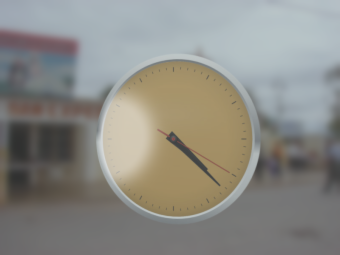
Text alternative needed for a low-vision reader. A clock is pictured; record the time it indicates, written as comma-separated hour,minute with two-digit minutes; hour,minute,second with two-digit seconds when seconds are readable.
4,22,20
